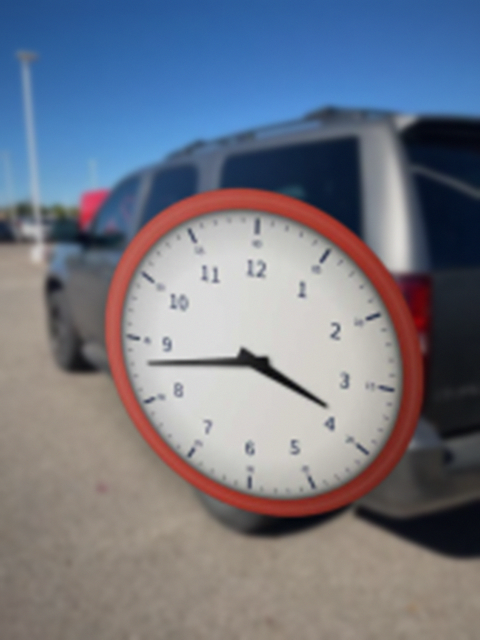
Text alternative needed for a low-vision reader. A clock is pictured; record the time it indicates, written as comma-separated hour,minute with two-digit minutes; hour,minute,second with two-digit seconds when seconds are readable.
3,43
